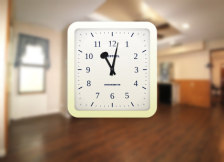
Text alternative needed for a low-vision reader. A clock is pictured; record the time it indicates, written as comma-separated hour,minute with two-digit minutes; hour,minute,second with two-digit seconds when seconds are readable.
11,02
